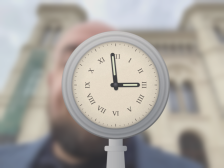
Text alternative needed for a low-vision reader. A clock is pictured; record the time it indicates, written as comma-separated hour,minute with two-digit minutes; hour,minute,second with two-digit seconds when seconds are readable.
2,59
